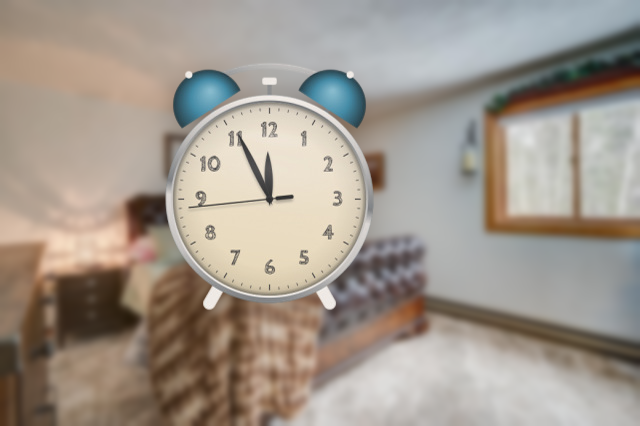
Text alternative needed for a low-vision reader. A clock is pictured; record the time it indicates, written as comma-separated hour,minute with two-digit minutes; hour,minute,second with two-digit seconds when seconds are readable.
11,55,44
